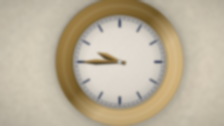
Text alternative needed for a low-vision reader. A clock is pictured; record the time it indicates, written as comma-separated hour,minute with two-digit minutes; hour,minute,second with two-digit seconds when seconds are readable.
9,45
